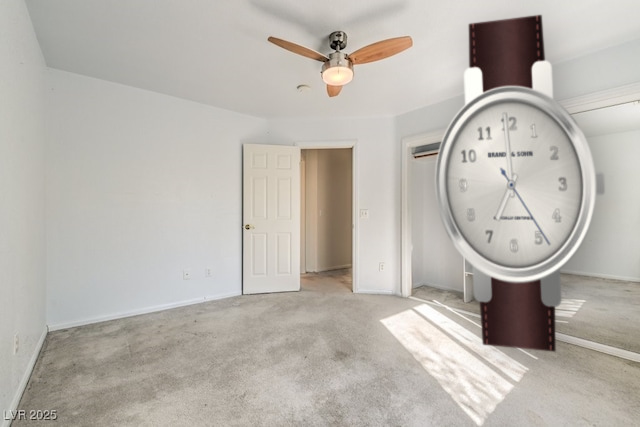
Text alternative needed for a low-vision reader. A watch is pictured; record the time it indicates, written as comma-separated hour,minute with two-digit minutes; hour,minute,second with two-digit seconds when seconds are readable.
6,59,24
